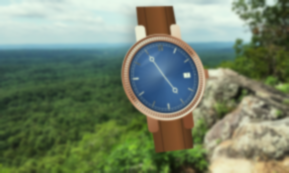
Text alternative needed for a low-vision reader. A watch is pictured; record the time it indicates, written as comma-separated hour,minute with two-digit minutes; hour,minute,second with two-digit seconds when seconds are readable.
4,55
